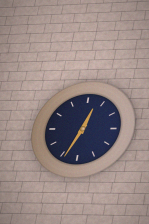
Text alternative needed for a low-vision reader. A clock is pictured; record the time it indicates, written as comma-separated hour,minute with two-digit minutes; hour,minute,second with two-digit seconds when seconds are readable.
12,34
